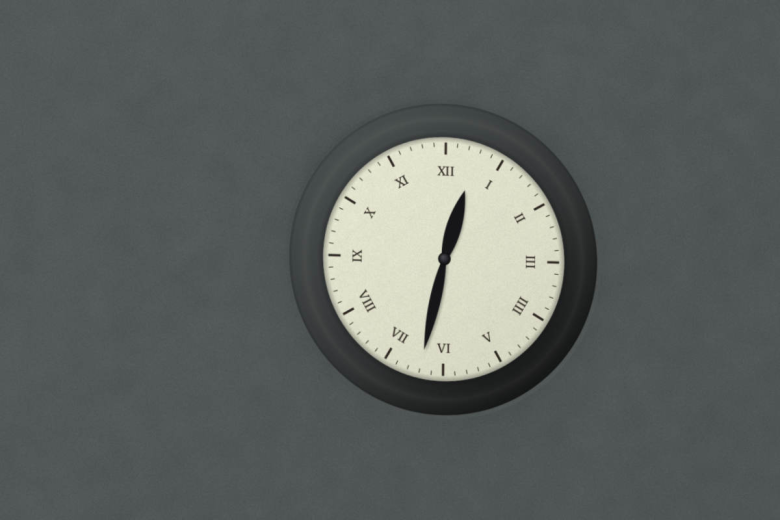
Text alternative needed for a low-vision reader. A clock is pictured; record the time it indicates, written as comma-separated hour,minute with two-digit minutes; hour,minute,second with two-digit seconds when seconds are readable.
12,32
